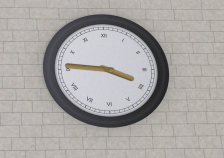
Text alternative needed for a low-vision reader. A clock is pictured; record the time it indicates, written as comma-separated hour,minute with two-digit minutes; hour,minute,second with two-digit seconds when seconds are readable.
3,46
